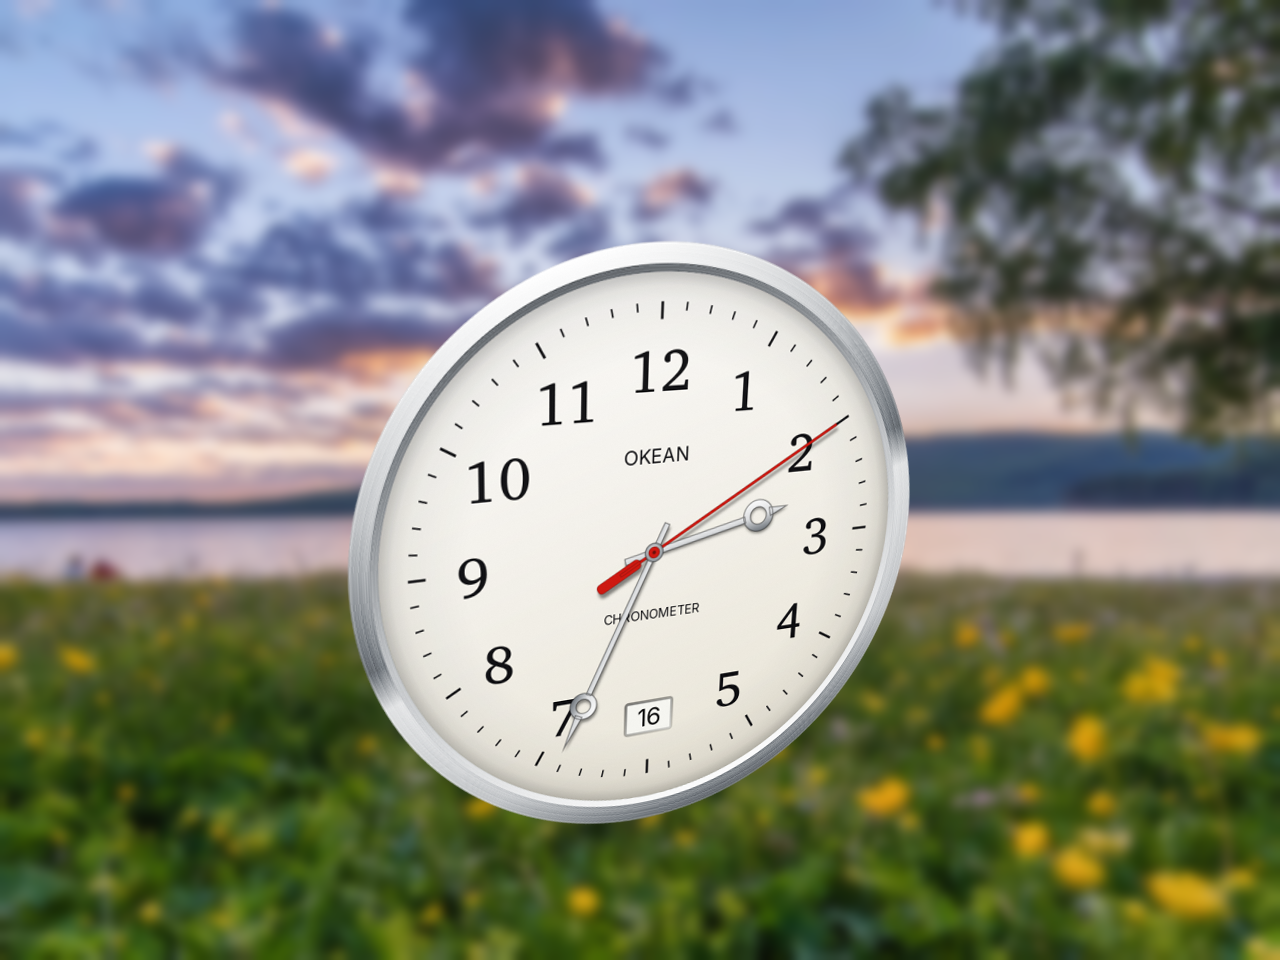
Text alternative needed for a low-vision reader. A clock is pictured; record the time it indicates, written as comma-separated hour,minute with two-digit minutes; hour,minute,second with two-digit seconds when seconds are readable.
2,34,10
